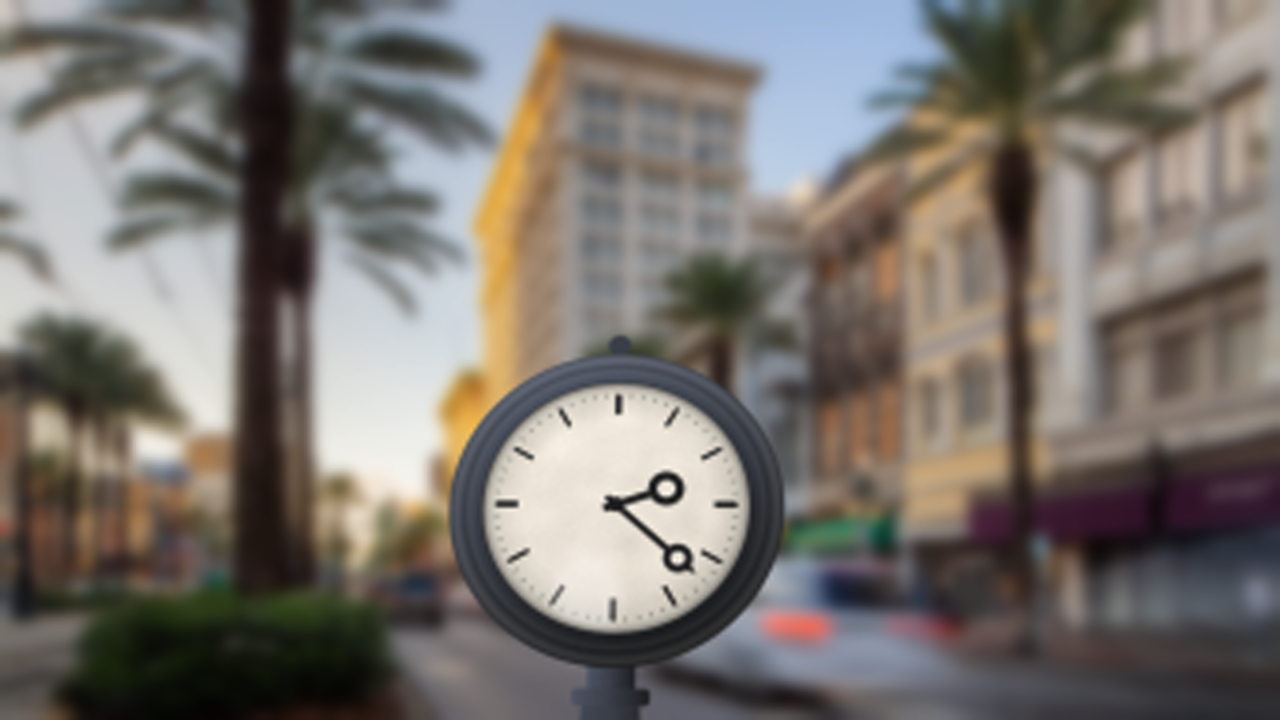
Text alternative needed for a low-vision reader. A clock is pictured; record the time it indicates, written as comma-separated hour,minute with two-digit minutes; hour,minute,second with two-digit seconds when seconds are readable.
2,22
